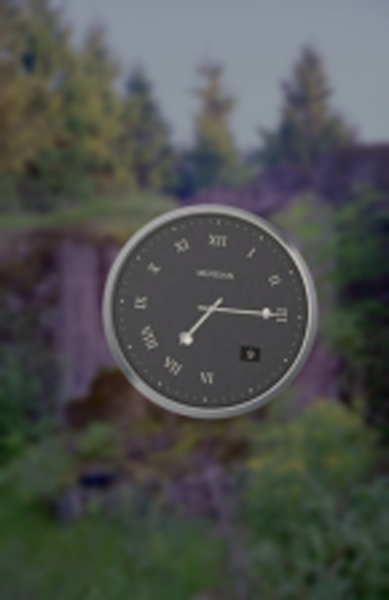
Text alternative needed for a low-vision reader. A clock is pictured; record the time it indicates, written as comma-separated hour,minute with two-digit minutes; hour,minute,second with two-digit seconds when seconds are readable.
7,15
